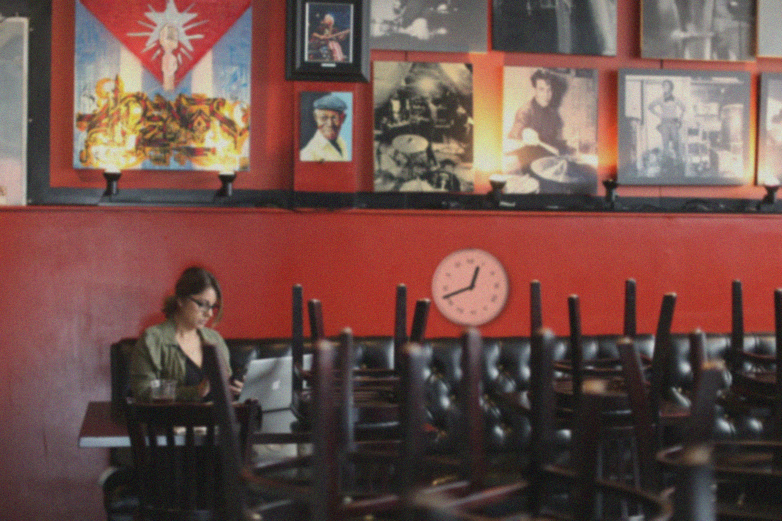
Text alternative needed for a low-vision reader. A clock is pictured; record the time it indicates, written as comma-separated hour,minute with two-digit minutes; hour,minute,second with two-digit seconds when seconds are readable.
12,42
